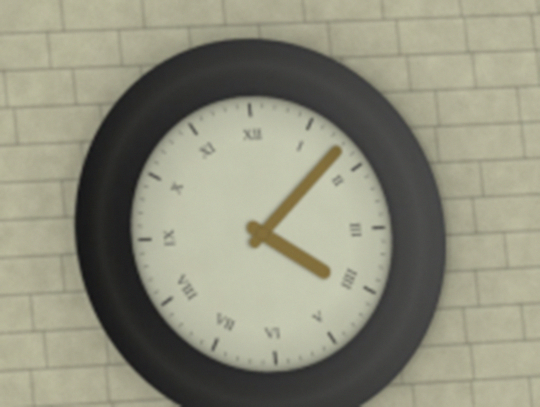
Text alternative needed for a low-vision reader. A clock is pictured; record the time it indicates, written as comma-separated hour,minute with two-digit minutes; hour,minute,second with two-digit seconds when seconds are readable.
4,08
